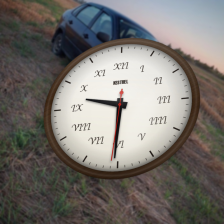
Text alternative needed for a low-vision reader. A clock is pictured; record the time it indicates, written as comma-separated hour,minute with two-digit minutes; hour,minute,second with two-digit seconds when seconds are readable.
9,30,31
